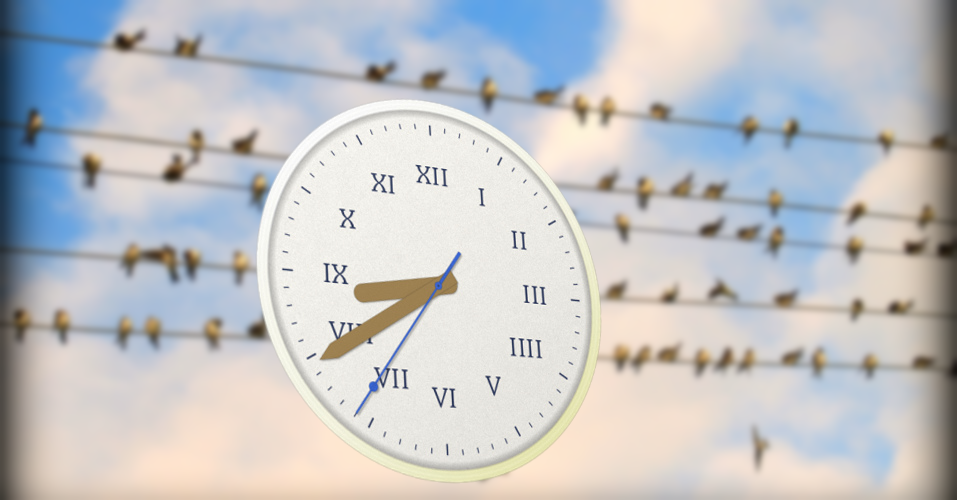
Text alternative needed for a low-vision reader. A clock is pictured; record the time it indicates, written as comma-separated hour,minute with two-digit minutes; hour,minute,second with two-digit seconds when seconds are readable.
8,39,36
